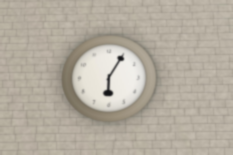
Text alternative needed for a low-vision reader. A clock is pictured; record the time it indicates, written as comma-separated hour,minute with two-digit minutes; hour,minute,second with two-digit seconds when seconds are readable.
6,05
